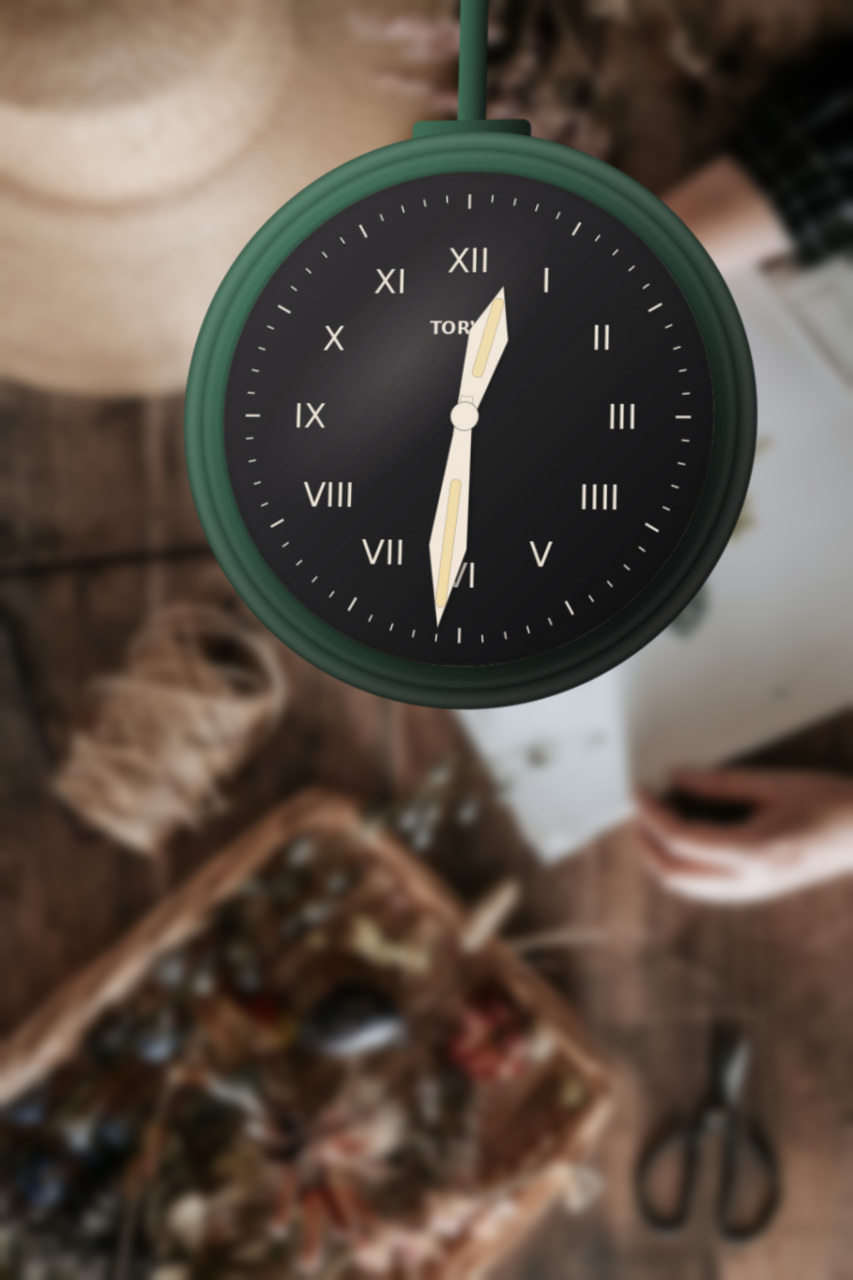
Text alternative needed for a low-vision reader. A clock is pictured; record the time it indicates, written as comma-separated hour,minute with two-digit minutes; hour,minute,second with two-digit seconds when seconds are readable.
12,31
